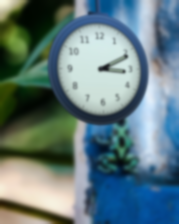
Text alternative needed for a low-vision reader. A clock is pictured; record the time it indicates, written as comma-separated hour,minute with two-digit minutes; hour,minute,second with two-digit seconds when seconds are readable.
3,11
